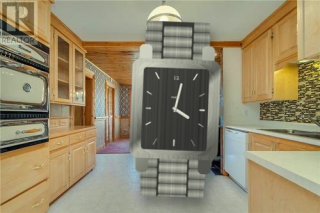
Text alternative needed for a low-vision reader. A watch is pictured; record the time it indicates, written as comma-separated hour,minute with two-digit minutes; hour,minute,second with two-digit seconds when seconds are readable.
4,02
